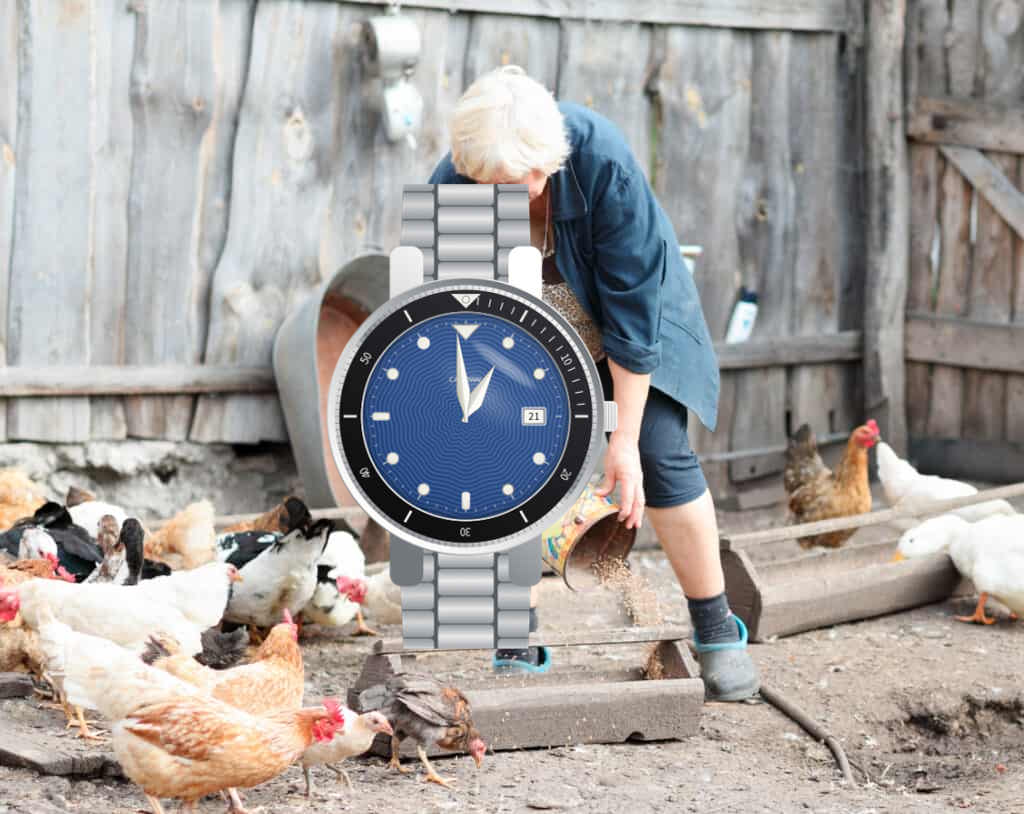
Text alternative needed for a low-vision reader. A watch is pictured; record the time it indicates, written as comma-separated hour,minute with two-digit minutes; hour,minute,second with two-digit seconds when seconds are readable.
12,59
